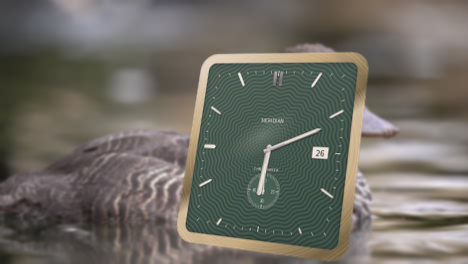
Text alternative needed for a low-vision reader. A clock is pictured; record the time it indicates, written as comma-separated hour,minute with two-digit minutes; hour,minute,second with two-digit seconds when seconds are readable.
6,11
